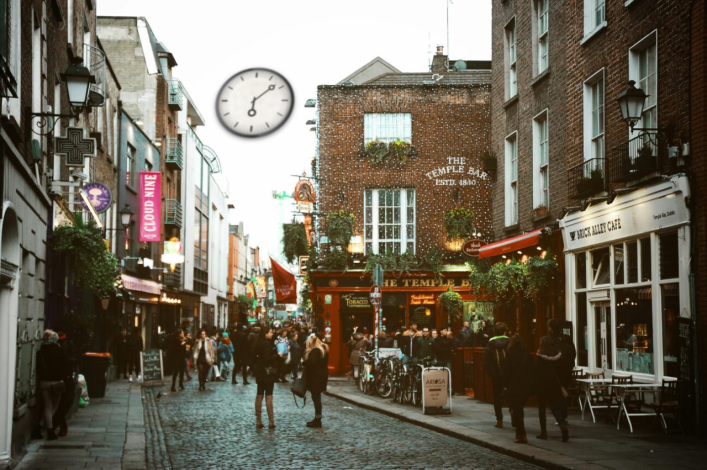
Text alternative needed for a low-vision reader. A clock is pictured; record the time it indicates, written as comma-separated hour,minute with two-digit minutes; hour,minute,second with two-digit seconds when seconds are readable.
6,08
